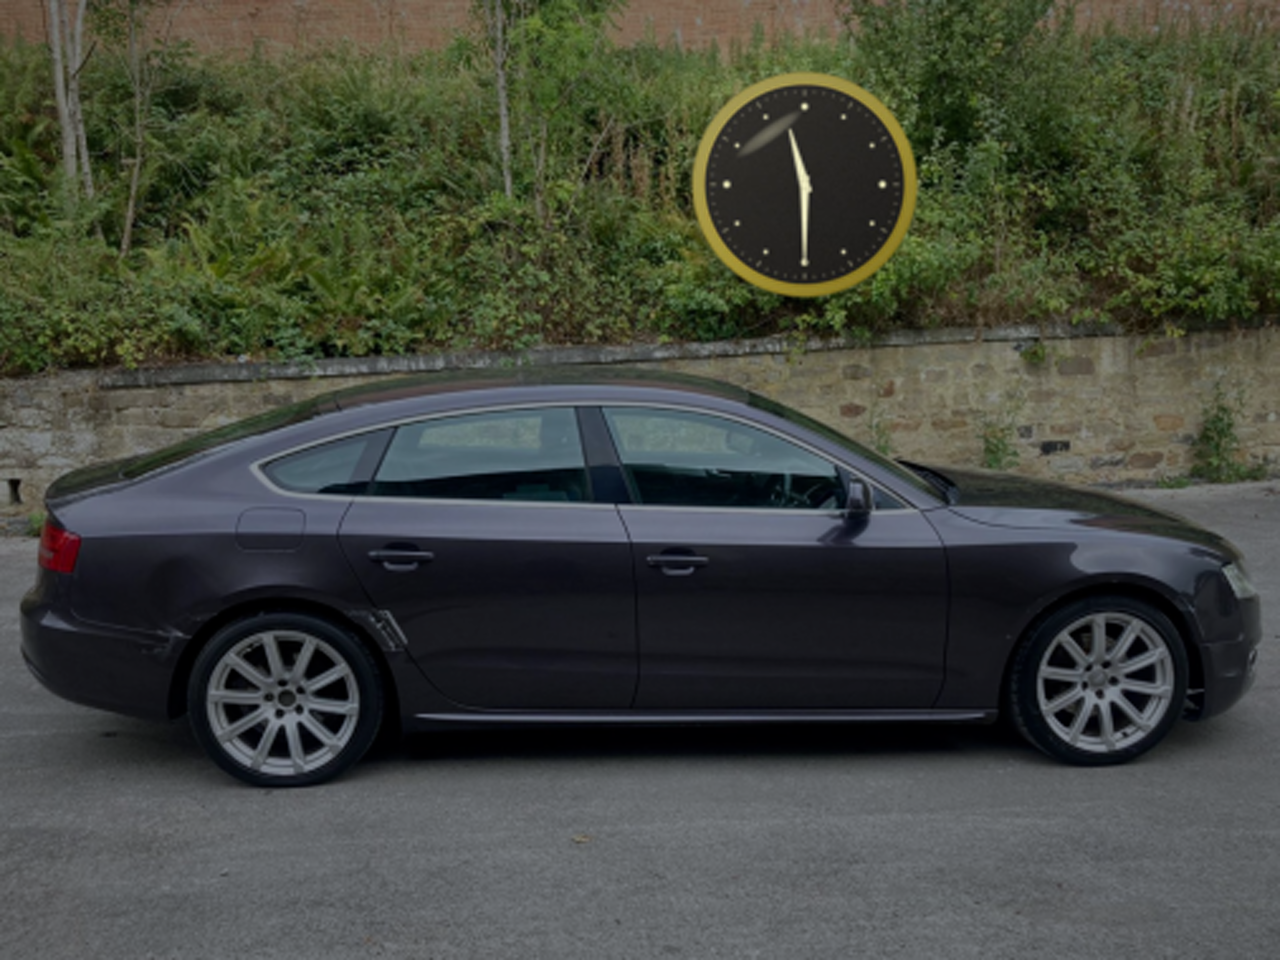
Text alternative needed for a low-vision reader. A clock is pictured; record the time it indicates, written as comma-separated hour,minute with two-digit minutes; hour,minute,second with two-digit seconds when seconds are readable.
11,30
